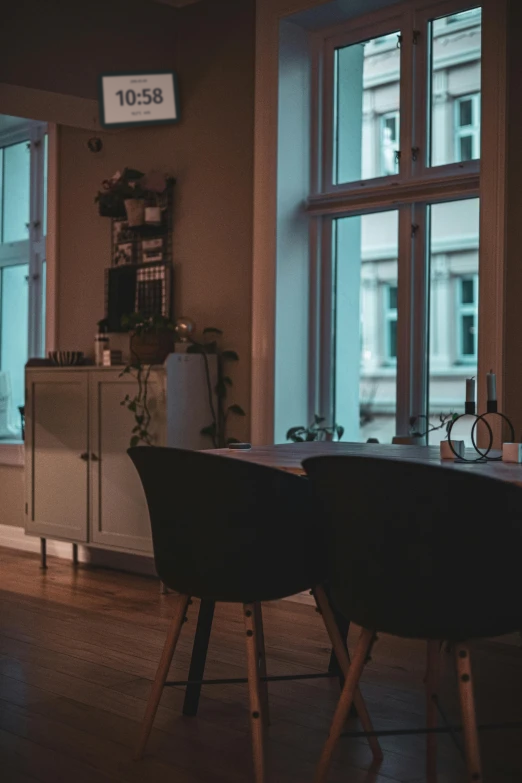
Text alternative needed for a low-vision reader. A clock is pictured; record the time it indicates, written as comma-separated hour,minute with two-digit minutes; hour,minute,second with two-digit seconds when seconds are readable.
10,58
